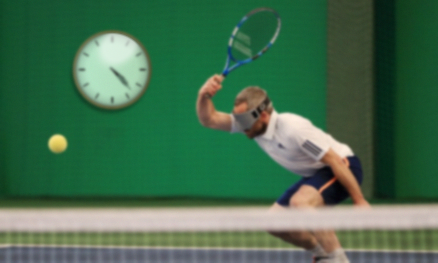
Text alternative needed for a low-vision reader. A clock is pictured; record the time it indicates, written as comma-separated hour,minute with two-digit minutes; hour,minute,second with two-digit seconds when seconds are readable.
4,23
